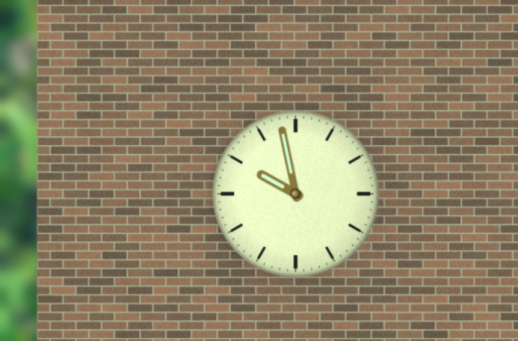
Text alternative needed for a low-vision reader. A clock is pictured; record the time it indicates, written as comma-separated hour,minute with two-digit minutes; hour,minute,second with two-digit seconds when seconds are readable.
9,58
